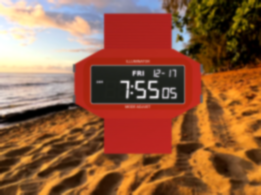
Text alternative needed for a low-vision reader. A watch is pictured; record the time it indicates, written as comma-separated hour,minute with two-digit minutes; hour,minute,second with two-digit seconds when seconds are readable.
7,55,05
